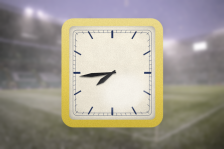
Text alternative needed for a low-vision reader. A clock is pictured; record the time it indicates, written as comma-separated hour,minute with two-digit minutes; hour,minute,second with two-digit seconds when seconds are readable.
7,44
